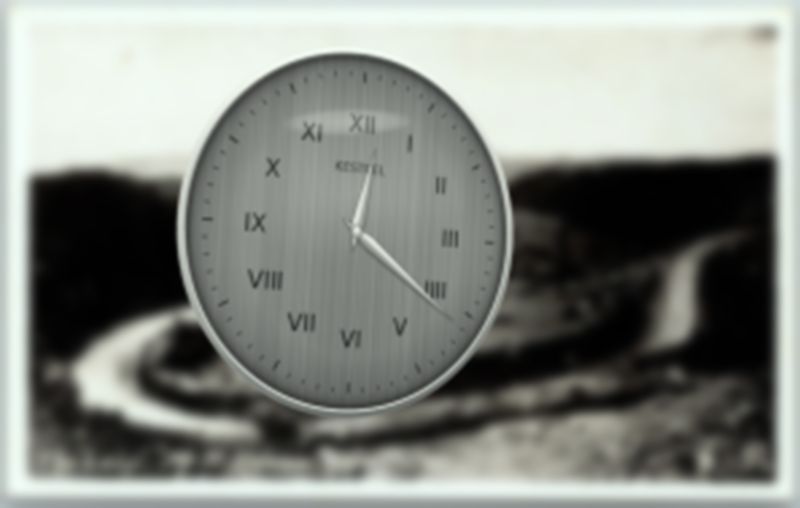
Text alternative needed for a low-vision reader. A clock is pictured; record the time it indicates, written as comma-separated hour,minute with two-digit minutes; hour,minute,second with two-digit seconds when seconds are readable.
12,21
